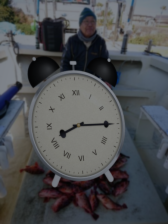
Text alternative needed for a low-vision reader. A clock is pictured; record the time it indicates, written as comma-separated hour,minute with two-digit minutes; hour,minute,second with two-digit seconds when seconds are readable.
8,15
